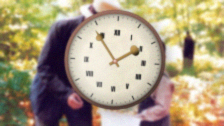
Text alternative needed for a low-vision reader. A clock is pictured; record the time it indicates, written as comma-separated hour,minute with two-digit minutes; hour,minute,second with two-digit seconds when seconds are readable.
1,54
